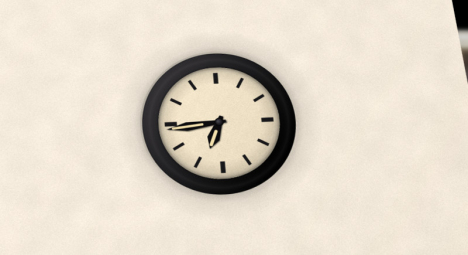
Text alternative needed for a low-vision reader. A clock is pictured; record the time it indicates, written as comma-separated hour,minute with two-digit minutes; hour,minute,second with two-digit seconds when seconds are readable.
6,44
